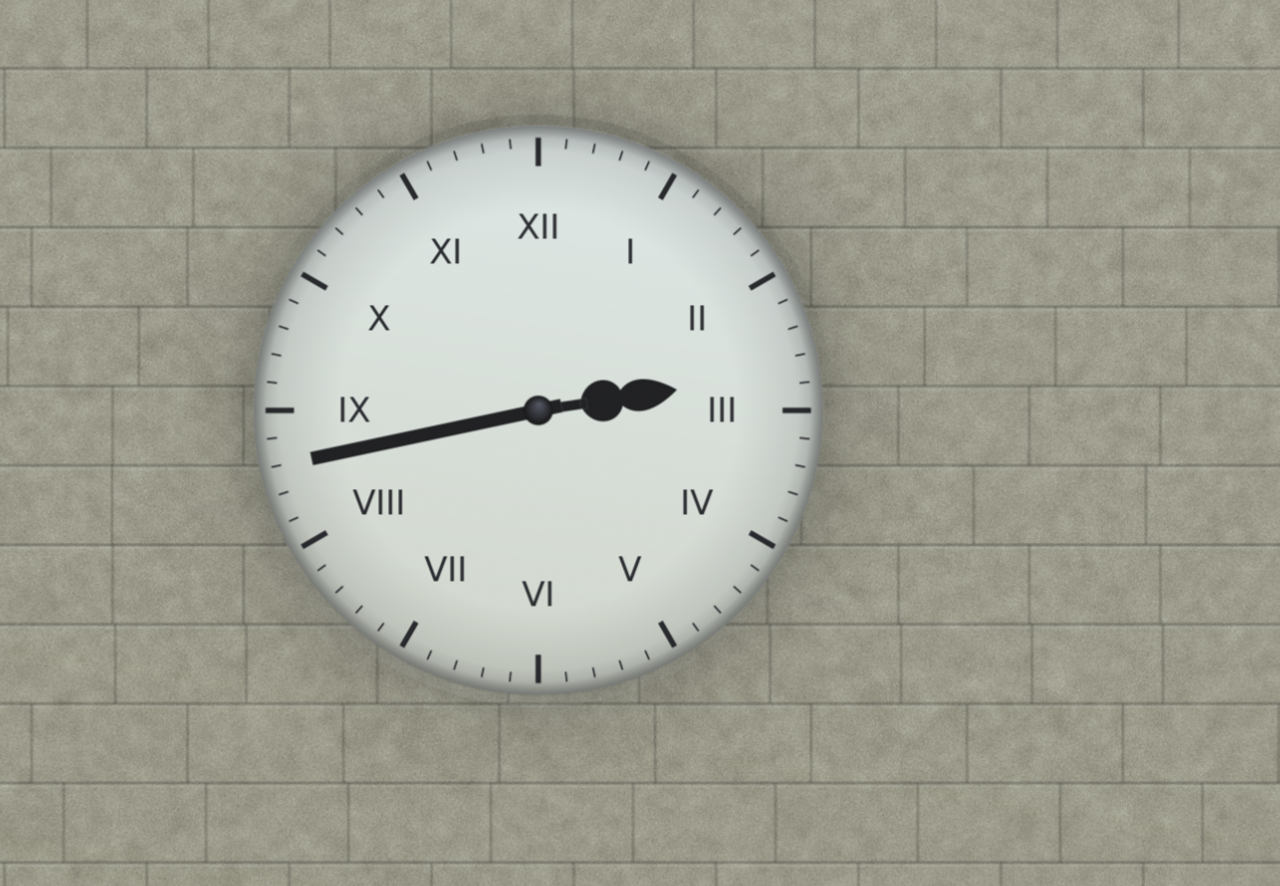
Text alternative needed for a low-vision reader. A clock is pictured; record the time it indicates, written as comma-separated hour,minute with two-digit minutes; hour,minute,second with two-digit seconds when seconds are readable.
2,43
